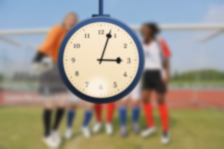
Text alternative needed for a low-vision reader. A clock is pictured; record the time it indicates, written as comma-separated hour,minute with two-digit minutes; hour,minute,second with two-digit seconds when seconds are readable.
3,03
